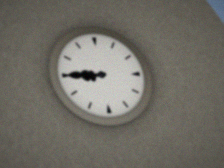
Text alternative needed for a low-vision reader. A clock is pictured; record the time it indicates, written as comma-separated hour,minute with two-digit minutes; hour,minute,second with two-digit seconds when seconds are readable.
8,45
